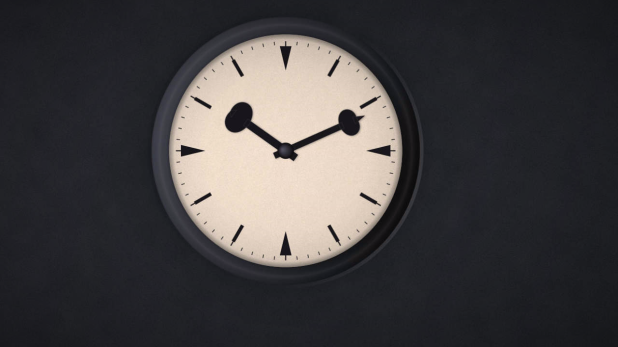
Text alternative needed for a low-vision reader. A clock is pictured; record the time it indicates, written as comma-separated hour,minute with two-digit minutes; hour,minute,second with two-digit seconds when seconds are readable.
10,11
